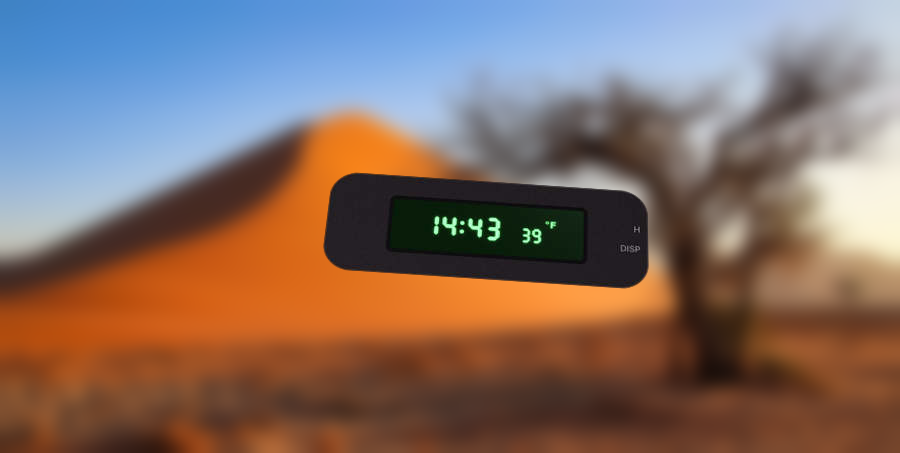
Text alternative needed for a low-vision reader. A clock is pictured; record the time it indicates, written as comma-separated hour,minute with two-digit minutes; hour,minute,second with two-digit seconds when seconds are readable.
14,43
